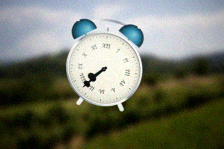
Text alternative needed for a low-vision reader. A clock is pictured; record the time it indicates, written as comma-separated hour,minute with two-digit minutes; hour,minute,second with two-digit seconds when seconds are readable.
7,37
